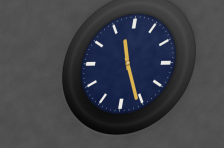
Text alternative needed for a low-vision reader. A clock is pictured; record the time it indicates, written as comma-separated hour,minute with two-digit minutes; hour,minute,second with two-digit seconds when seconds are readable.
11,26
